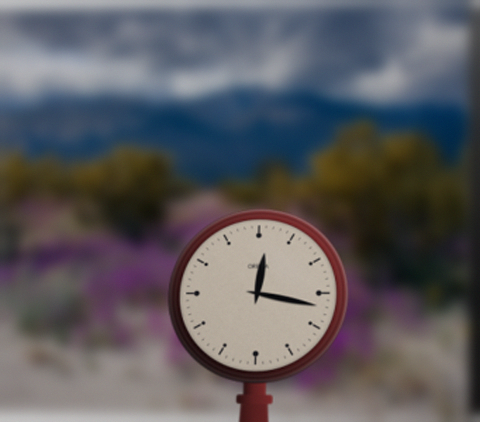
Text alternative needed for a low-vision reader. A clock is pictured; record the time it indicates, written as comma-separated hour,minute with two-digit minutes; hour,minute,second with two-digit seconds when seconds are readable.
12,17
